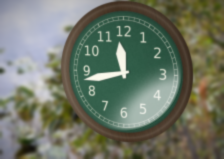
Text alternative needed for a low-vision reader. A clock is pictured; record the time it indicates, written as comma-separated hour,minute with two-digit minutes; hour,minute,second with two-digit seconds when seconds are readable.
11,43
